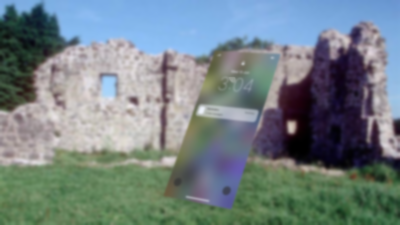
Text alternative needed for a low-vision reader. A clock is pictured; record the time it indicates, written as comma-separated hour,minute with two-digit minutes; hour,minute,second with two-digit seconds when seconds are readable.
3,04
